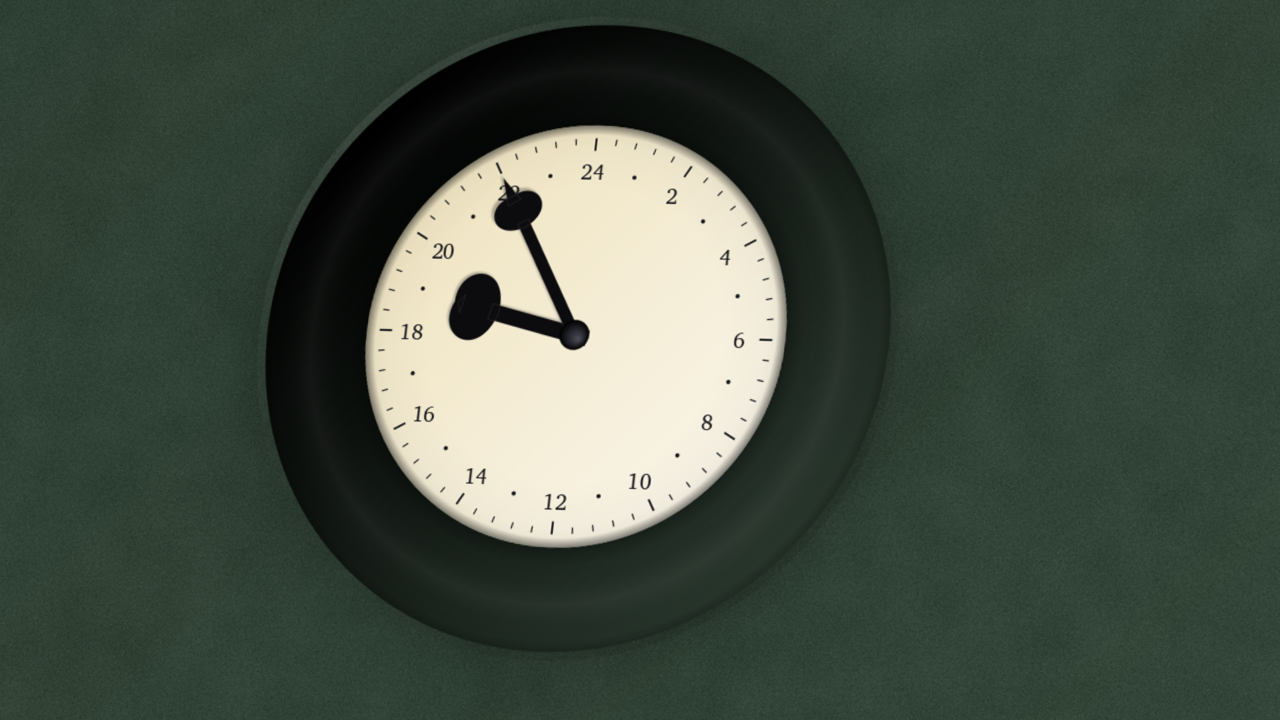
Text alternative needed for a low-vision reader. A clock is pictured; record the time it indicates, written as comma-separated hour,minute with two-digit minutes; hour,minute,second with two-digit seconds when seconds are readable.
18,55
